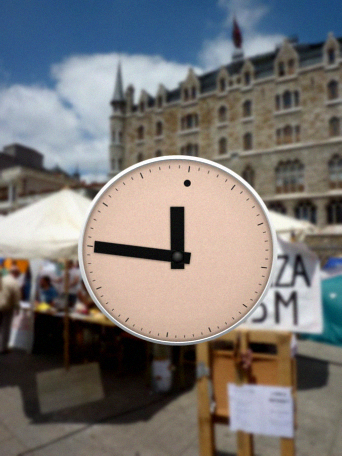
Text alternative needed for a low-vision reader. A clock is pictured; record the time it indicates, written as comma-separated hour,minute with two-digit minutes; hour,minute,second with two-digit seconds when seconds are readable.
11,45
